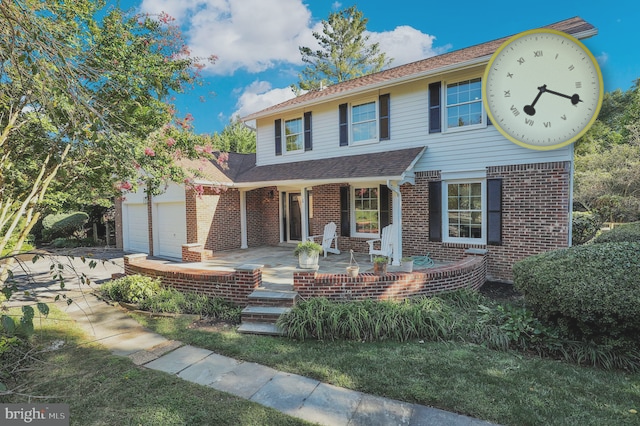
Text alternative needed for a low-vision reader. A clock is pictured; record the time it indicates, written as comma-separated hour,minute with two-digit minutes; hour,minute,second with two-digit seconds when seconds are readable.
7,19
